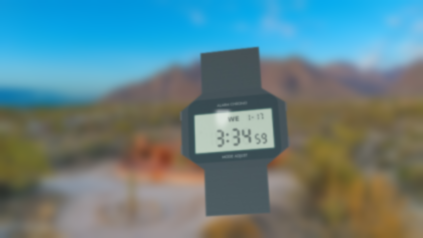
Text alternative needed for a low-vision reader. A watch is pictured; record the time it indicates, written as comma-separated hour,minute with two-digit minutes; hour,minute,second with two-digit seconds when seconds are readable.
3,34,59
